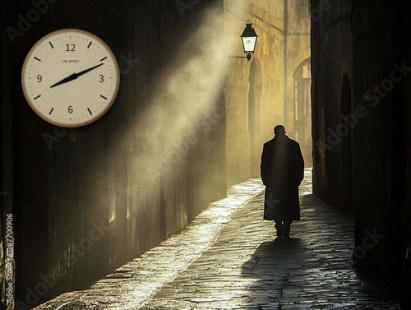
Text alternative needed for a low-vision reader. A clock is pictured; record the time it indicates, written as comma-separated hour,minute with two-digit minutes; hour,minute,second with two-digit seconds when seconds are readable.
8,11
